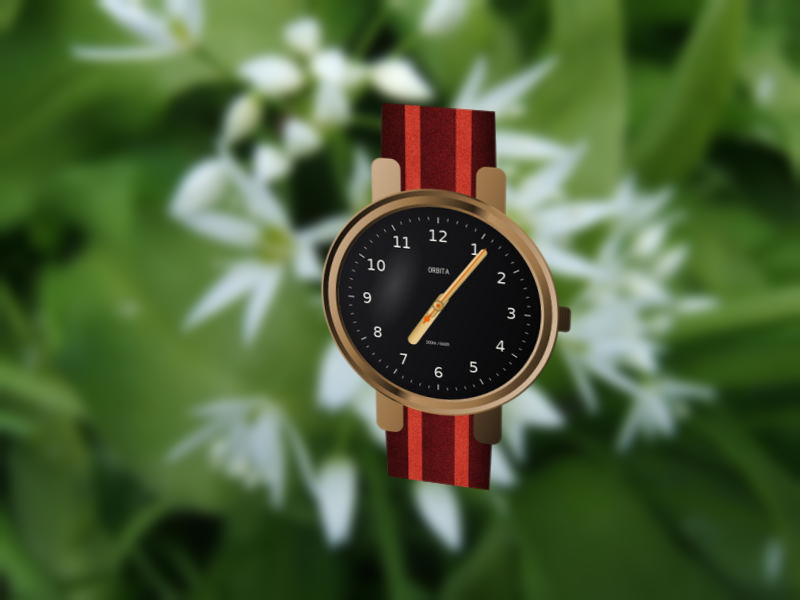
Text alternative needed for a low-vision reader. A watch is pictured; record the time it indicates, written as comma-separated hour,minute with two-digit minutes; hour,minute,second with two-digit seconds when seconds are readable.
7,06,06
